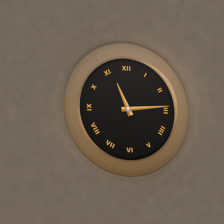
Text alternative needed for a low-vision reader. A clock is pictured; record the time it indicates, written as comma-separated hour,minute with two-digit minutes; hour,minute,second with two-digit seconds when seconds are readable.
11,14
